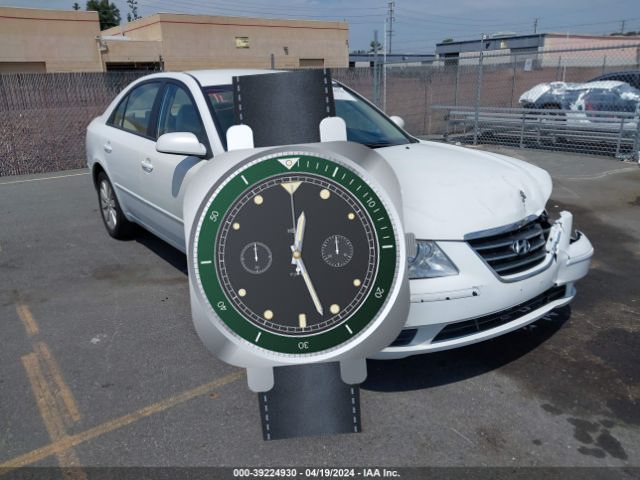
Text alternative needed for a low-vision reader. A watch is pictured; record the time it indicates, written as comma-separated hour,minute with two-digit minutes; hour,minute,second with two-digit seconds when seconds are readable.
12,27
